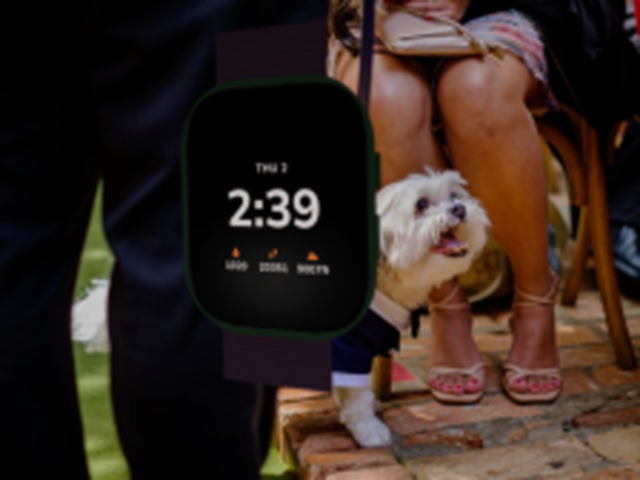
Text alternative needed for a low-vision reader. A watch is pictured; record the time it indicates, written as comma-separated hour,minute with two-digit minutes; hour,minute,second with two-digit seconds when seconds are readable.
2,39
